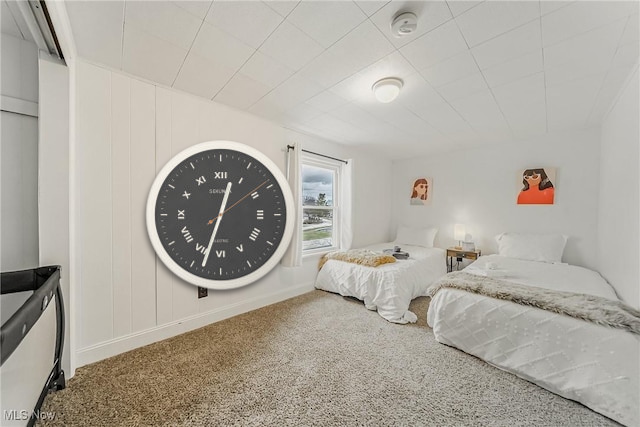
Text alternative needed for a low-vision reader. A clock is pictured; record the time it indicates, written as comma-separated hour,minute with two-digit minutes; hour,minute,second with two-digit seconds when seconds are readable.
12,33,09
